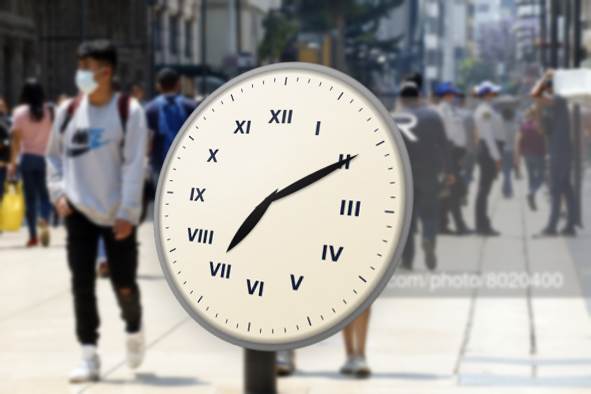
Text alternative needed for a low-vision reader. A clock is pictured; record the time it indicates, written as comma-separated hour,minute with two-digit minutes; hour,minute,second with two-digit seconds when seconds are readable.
7,10
